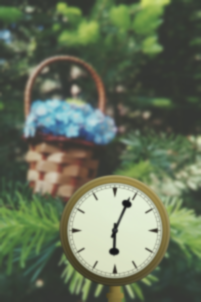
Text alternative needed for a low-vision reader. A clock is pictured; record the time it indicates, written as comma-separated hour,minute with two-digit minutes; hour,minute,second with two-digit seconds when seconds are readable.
6,04
